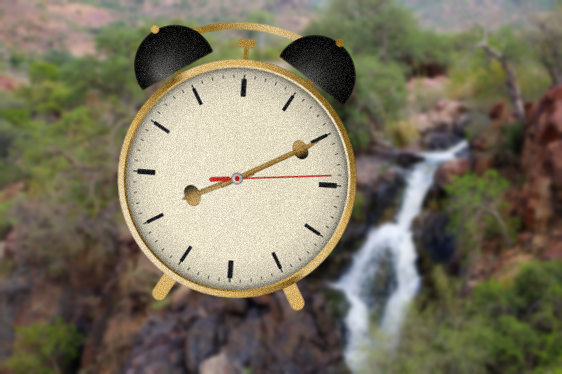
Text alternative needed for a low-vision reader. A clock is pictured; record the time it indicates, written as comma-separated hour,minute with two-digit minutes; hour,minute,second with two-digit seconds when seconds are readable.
8,10,14
